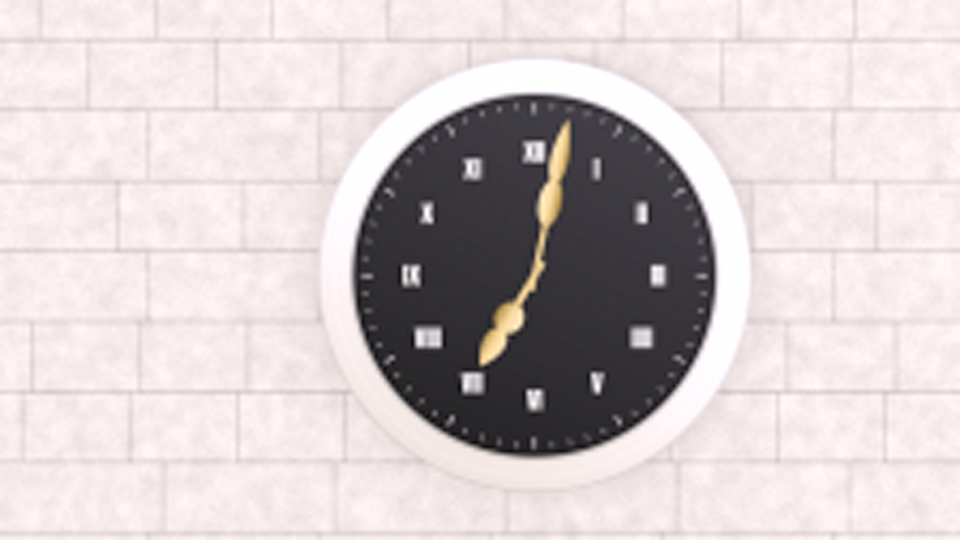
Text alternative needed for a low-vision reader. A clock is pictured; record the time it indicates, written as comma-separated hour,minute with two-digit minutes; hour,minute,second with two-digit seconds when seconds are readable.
7,02
